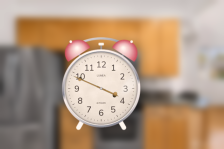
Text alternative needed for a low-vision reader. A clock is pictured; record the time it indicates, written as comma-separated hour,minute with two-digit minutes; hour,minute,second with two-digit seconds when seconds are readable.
3,49
